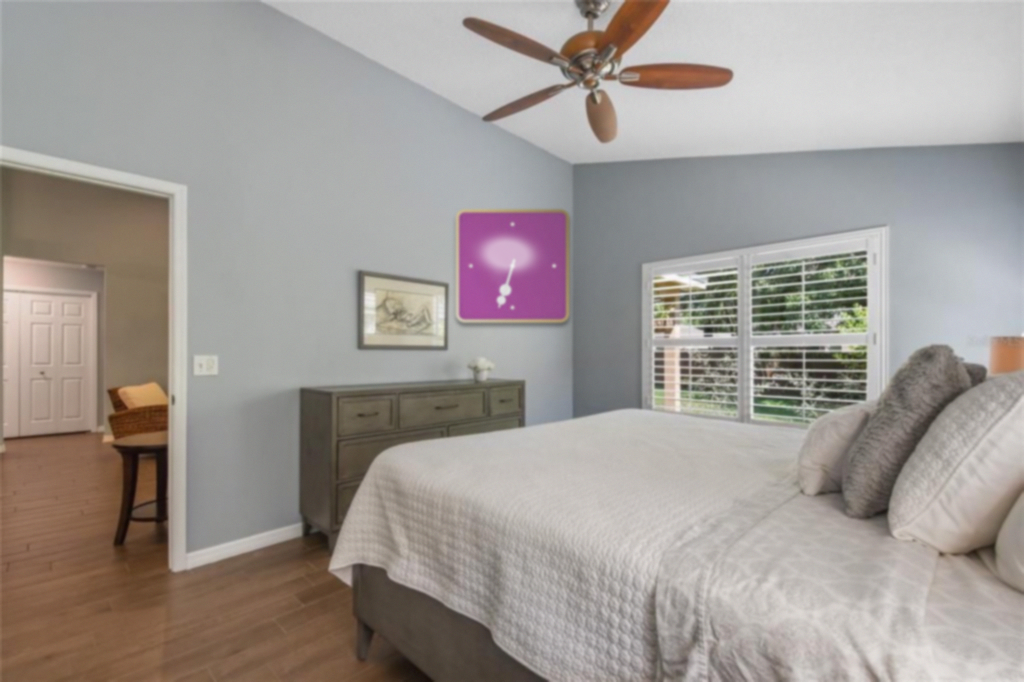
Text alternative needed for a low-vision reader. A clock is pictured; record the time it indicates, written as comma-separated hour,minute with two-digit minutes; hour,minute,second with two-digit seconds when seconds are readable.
6,33
